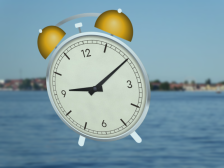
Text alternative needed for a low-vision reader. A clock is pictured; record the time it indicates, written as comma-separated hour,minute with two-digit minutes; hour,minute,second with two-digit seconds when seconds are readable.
9,10
